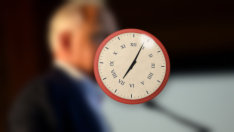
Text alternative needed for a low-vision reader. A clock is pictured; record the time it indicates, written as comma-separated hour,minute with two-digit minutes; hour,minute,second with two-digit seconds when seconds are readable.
7,04
